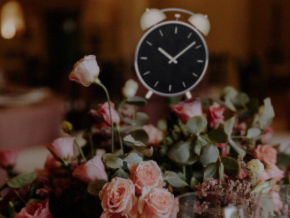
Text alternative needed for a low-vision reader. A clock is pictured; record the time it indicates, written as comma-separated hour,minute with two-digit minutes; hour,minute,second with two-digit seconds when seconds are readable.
10,08
